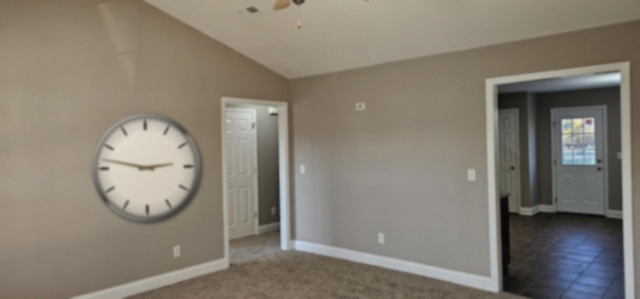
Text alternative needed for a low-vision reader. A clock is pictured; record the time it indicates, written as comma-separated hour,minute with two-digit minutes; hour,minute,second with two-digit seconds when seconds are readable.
2,47
